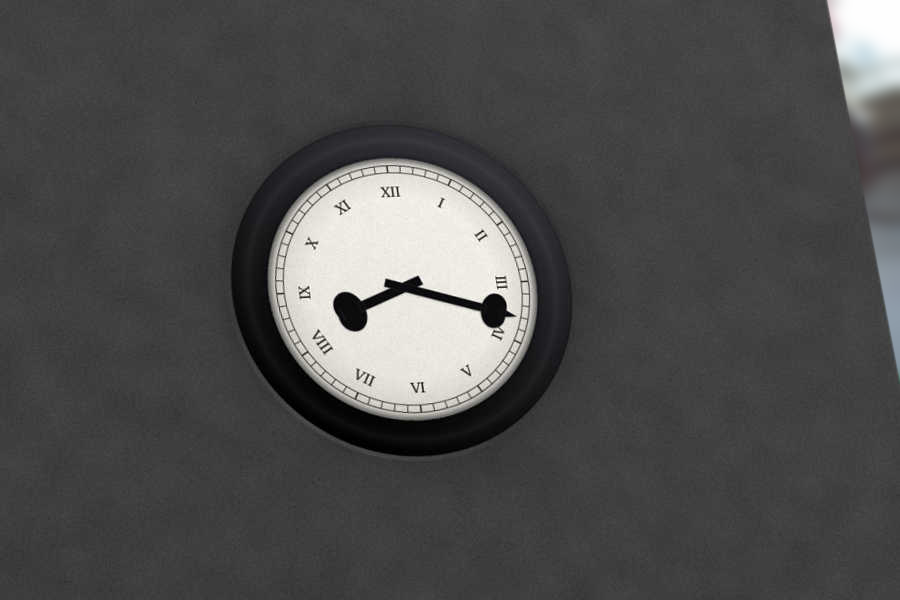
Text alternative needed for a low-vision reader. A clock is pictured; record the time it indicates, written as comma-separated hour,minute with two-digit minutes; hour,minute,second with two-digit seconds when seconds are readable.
8,18
